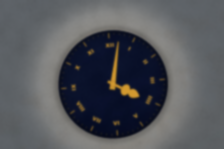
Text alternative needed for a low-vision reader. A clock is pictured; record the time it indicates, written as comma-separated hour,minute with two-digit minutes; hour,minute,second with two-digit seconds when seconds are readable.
4,02
